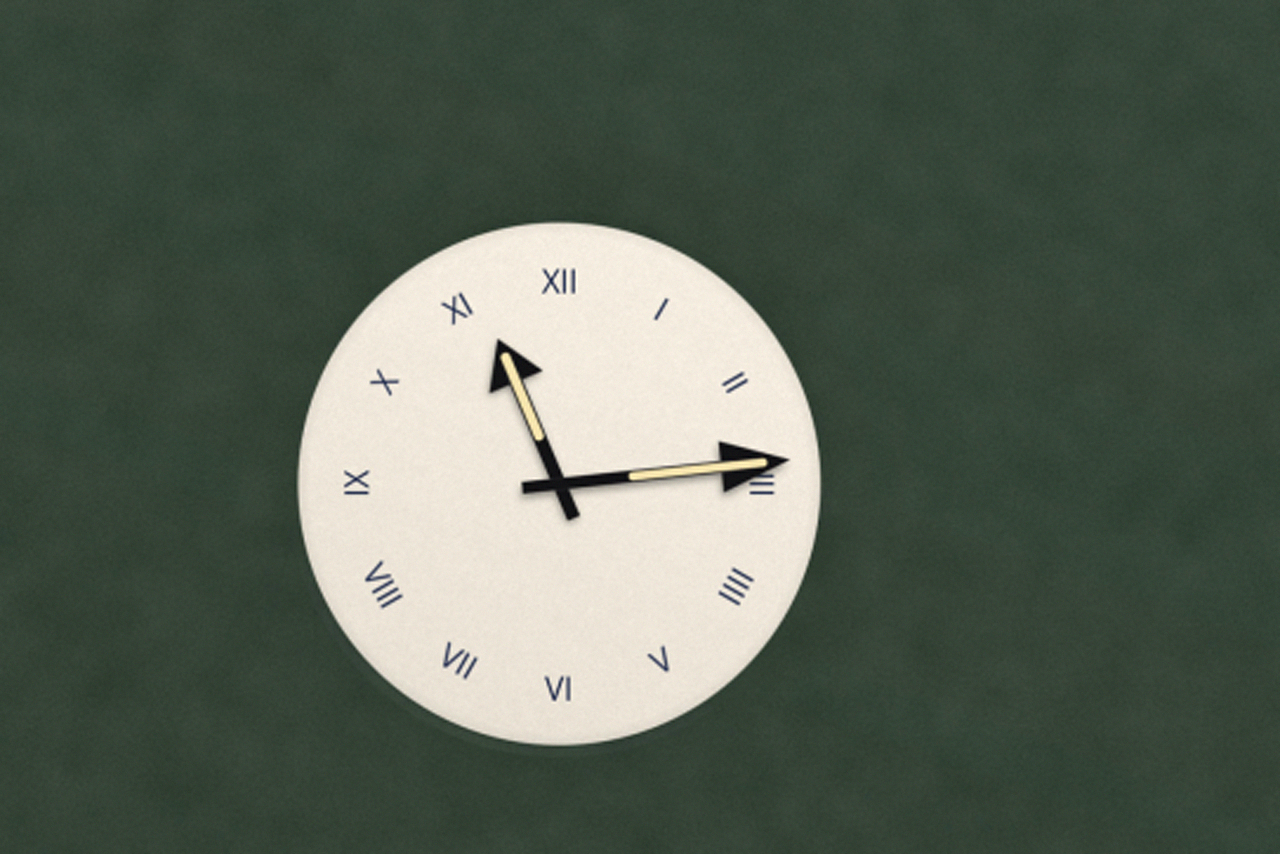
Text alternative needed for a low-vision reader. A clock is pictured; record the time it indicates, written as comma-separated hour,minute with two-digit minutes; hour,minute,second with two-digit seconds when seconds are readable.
11,14
